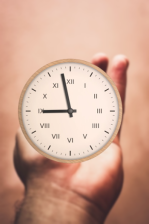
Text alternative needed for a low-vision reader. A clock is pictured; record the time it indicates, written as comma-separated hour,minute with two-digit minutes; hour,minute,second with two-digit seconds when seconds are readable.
8,58
